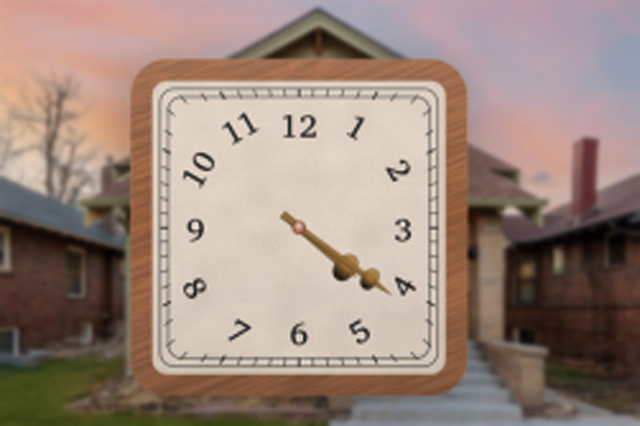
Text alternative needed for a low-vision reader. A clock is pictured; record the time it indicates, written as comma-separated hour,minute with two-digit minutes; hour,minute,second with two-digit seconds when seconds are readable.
4,21
